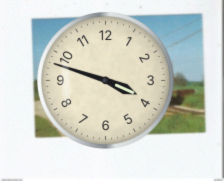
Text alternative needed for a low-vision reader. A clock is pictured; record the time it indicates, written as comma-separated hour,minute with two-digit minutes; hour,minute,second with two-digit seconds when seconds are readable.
3,48
